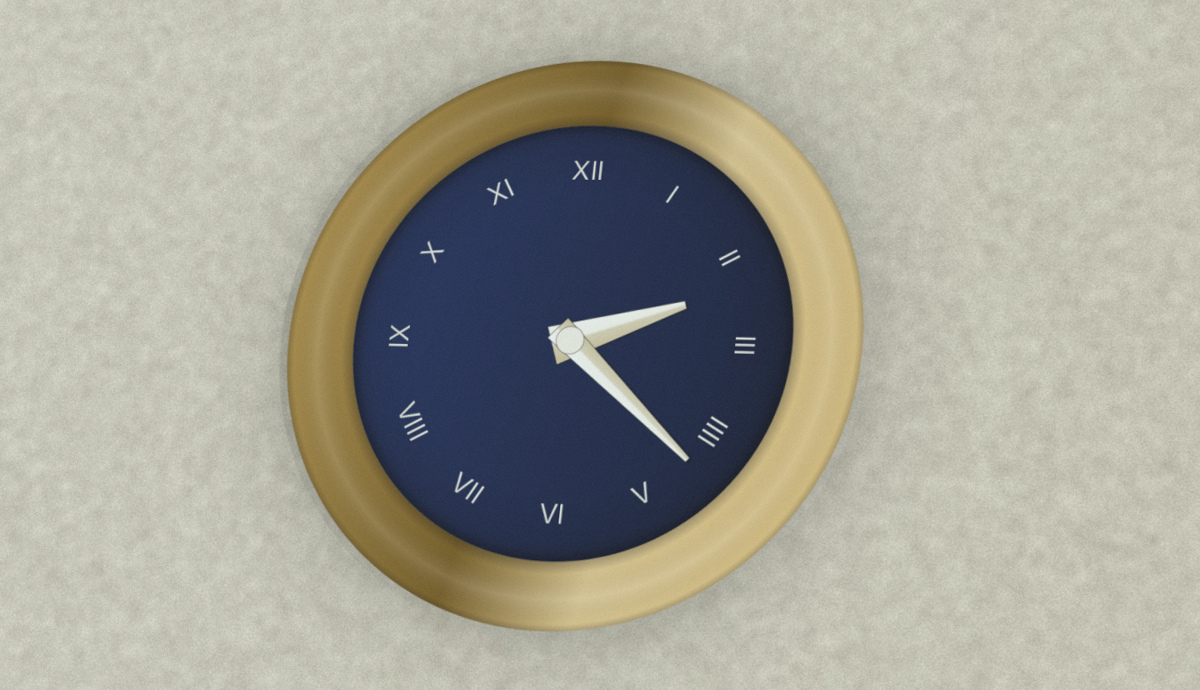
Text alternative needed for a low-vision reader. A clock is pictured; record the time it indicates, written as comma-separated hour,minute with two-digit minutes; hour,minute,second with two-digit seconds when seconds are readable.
2,22
